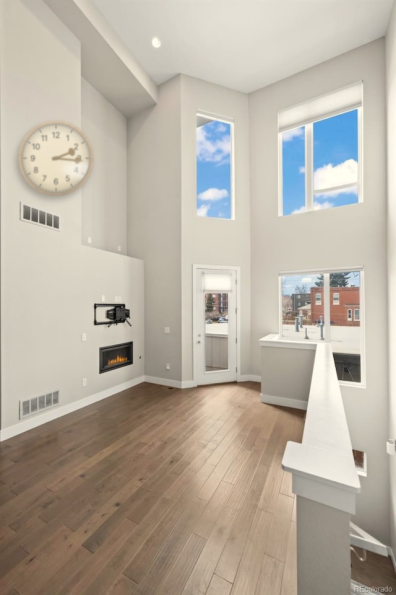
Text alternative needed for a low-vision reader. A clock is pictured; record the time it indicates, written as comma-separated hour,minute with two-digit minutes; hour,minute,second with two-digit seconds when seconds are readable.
2,16
